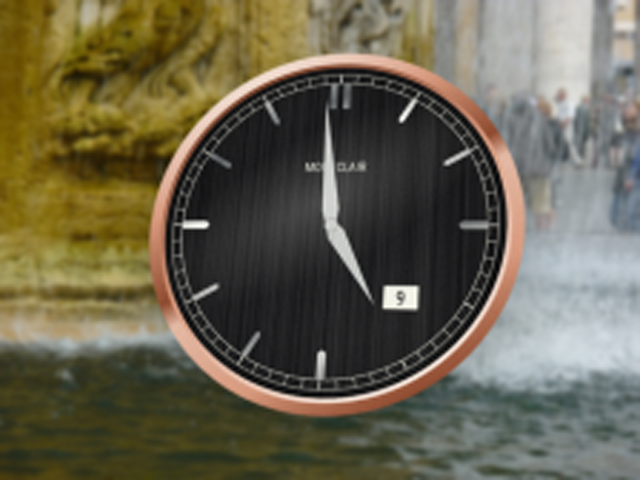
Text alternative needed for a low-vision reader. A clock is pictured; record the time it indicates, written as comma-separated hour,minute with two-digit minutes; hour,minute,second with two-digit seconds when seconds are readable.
4,59
